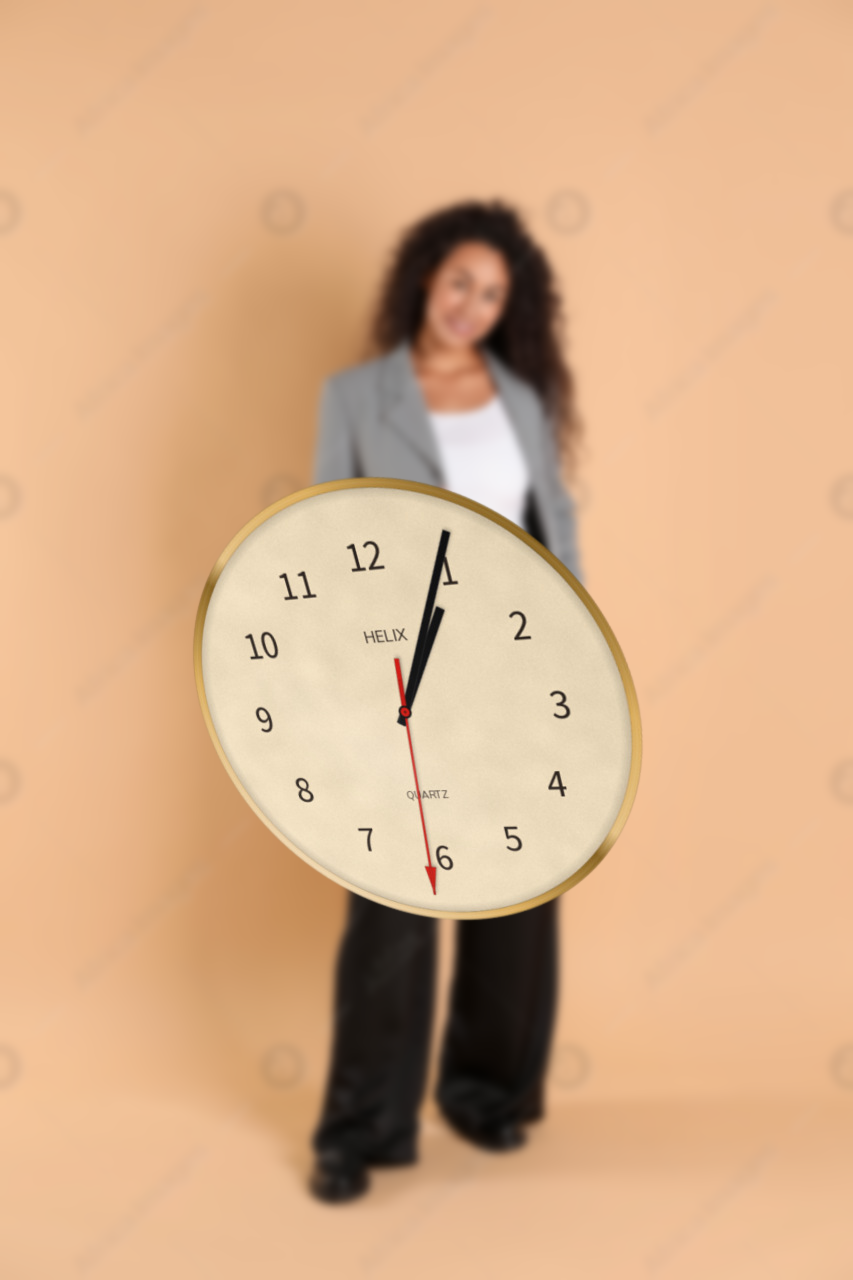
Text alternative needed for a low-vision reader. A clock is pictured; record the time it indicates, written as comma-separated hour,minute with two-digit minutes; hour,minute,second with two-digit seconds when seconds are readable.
1,04,31
